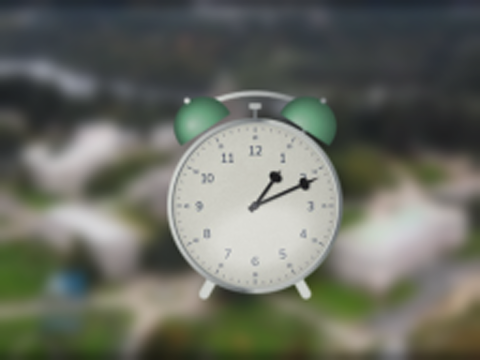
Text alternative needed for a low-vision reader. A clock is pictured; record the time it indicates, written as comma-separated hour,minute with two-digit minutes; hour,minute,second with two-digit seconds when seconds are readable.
1,11
